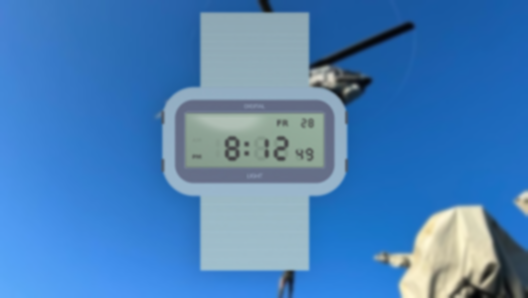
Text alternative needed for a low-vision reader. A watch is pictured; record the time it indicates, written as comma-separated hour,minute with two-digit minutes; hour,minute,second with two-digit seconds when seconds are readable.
8,12
